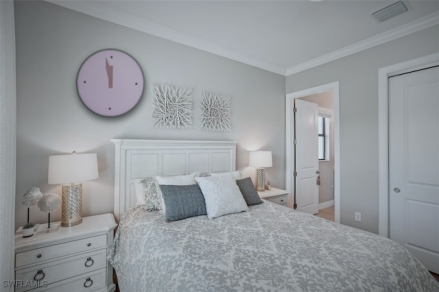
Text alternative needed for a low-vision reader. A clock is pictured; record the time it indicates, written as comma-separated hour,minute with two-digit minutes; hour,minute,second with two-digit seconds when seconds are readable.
11,58
